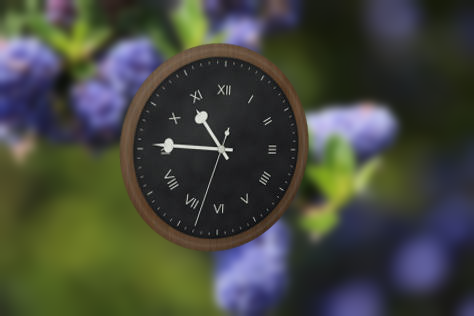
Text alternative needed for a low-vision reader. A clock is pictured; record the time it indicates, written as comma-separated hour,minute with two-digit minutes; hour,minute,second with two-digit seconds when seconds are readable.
10,45,33
